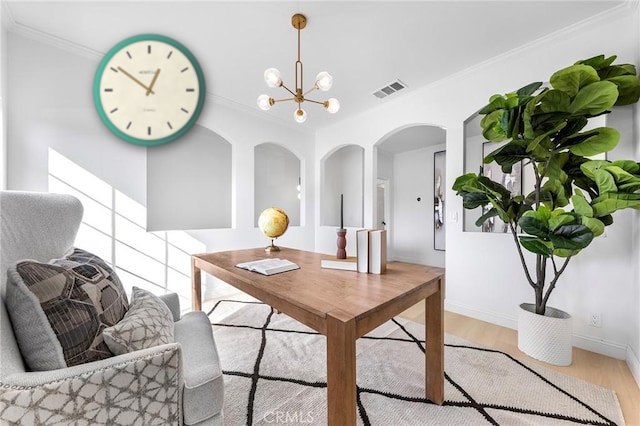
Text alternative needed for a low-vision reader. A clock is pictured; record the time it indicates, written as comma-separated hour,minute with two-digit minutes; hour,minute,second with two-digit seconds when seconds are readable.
12,51
